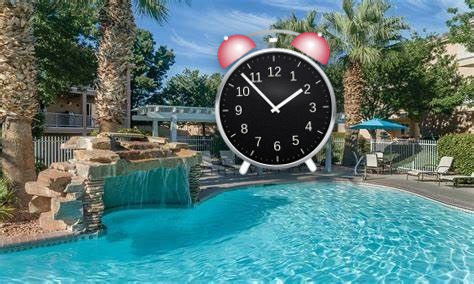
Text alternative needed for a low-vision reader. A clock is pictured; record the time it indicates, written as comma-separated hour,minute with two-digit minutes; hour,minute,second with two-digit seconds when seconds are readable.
1,53
